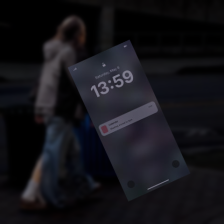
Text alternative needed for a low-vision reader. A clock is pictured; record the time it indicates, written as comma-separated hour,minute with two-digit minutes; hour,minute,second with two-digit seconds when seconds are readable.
13,59
